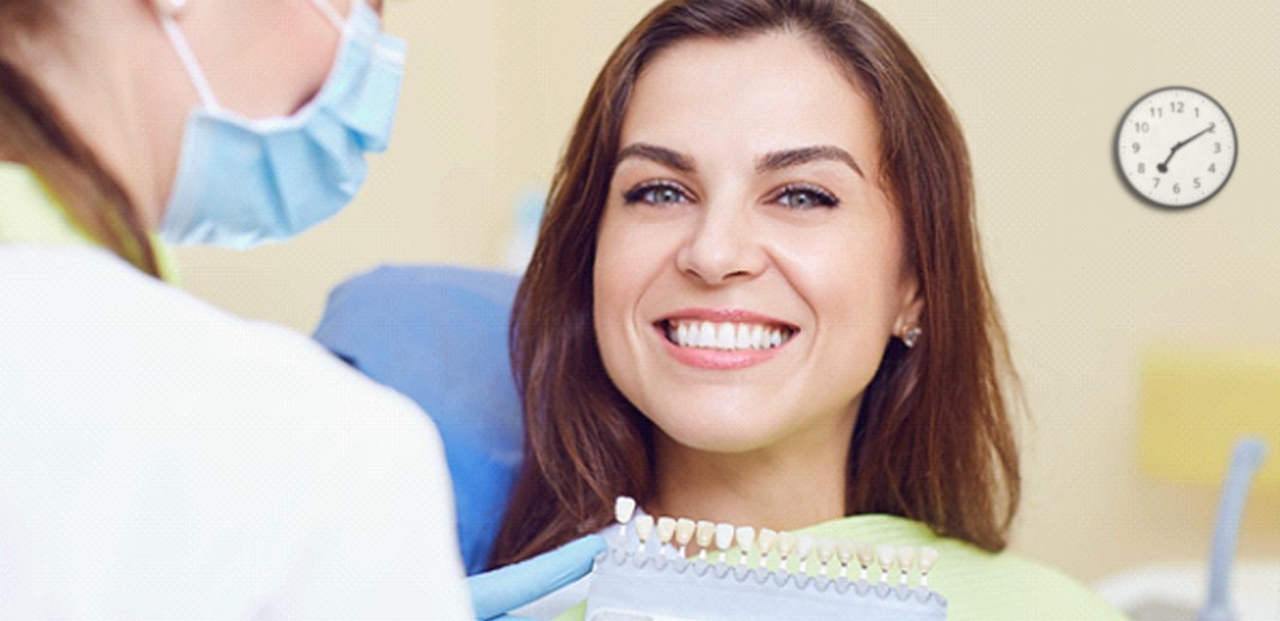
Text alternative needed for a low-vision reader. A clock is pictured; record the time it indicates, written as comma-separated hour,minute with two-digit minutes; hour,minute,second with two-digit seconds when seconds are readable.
7,10
